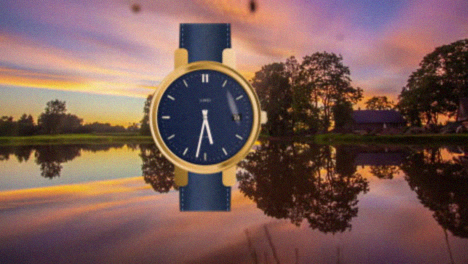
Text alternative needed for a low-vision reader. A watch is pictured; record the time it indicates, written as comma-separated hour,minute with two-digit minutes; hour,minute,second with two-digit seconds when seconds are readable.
5,32
